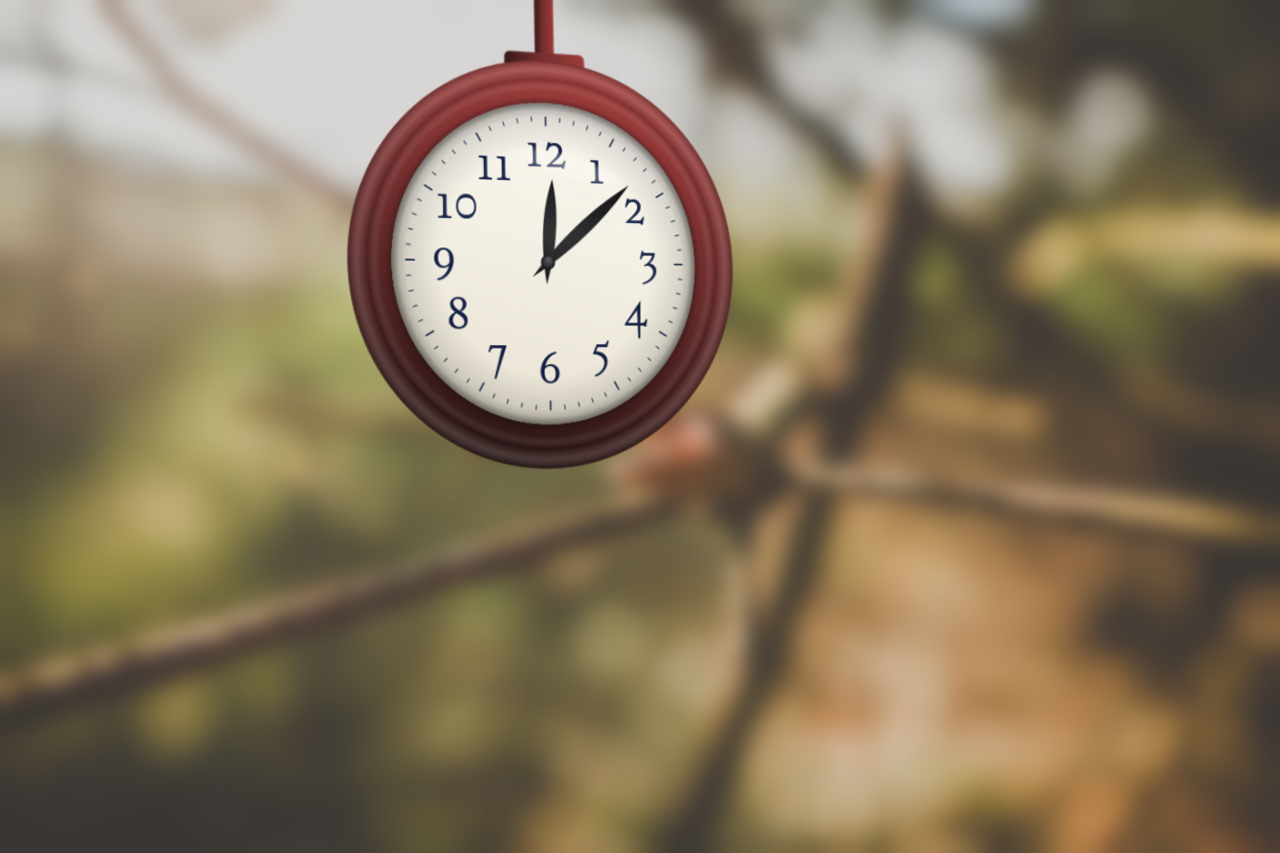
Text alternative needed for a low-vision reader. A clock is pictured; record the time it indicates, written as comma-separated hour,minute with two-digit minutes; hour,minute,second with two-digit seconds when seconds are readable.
12,08
